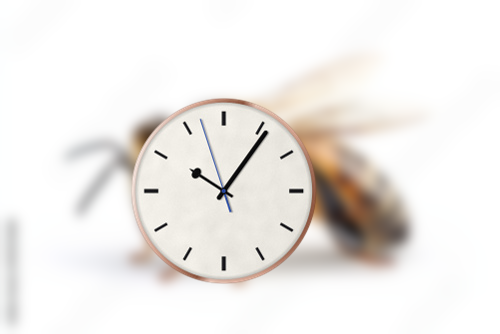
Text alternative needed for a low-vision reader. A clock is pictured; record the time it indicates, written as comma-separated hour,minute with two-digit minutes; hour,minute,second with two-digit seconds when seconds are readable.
10,05,57
